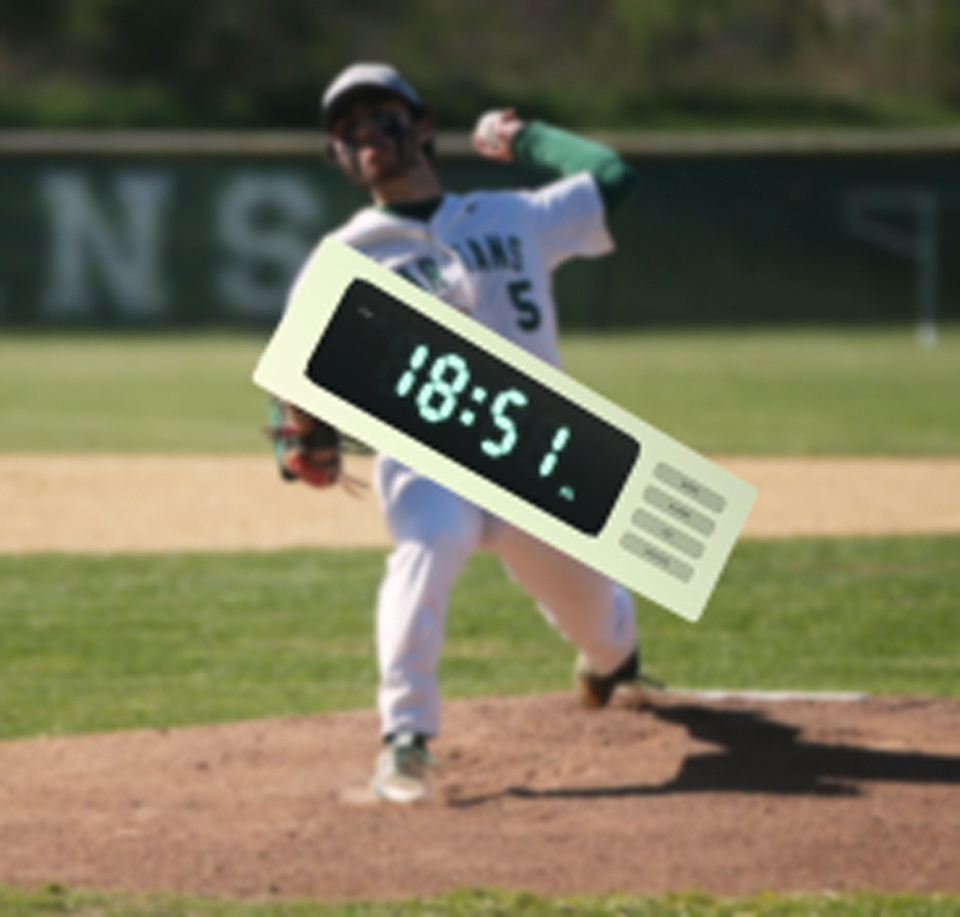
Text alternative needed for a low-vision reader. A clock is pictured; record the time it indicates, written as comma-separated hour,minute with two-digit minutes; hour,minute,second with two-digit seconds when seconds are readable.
18,51
